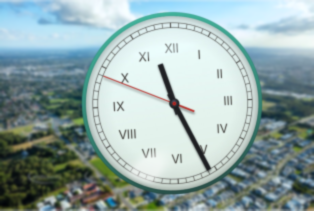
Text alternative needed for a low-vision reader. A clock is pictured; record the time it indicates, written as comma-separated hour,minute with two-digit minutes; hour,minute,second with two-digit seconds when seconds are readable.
11,25,49
